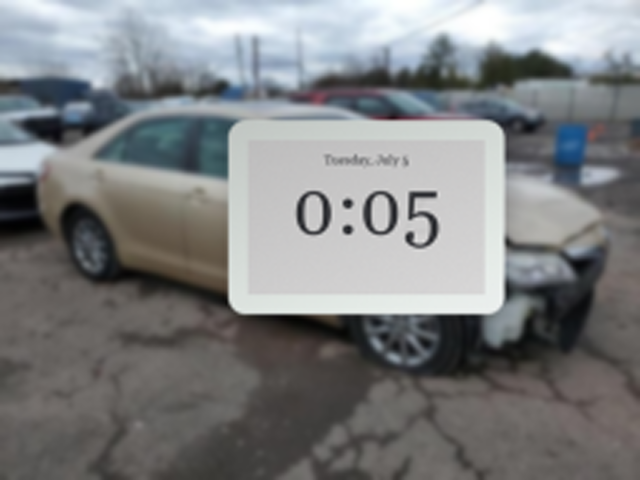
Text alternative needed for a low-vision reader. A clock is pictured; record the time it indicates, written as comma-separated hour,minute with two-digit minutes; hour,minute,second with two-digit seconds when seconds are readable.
0,05
